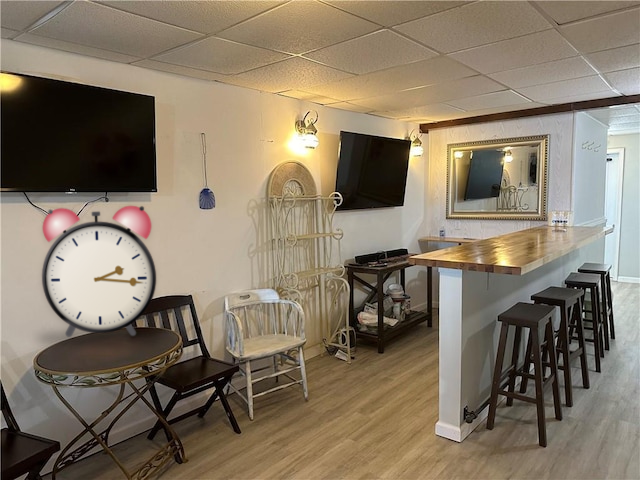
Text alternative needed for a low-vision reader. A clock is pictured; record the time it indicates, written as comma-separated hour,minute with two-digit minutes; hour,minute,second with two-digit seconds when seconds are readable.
2,16
